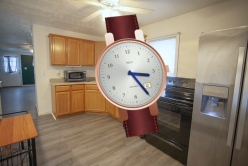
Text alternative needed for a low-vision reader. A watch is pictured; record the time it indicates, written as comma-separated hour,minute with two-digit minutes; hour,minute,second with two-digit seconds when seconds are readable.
3,25
